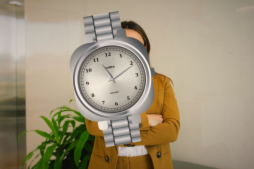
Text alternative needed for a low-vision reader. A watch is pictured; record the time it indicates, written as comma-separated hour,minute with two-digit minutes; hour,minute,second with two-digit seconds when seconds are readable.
11,11
